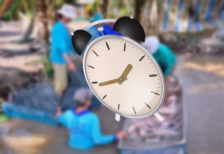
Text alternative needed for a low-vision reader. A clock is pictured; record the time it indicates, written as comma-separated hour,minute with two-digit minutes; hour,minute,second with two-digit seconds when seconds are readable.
1,44
